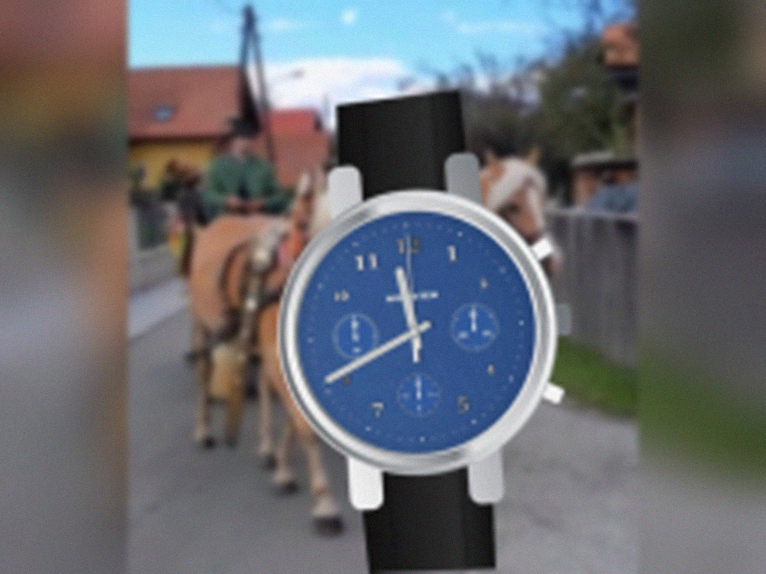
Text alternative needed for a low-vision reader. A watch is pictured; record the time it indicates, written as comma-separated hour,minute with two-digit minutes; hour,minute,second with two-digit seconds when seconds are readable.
11,41
